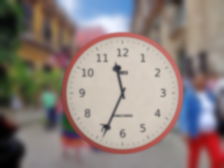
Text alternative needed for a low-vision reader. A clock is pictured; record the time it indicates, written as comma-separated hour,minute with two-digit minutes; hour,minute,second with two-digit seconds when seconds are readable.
11,34
